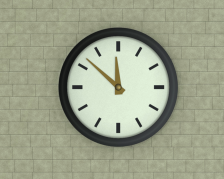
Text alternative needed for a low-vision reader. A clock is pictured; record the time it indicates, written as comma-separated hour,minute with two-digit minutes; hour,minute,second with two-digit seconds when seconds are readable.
11,52
